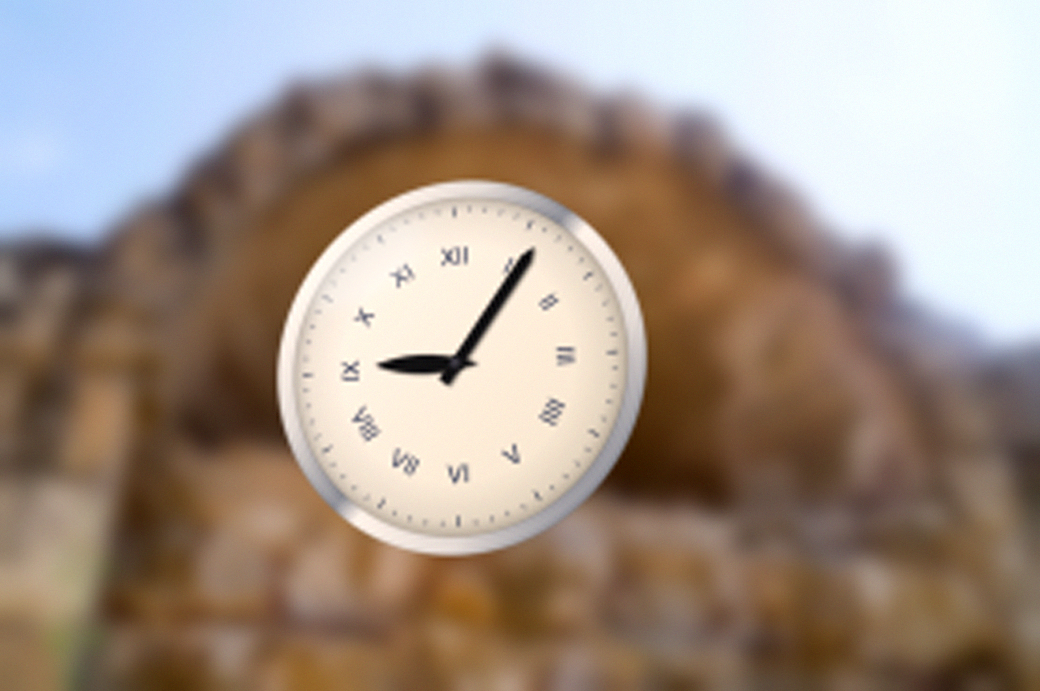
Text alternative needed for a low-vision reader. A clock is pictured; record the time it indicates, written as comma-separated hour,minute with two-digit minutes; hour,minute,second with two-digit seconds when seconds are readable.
9,06
